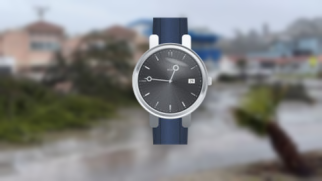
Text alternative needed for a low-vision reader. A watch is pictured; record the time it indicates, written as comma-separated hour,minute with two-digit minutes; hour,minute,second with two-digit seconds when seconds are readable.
12,46
